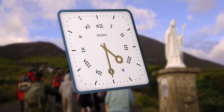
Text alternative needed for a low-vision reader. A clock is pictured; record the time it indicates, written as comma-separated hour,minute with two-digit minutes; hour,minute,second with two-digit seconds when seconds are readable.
4,30
